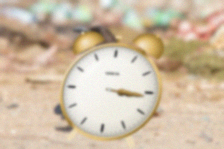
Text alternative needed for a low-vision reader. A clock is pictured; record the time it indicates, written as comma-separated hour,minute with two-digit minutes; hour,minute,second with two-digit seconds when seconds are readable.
3,16
